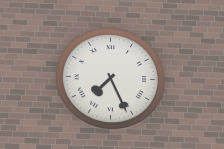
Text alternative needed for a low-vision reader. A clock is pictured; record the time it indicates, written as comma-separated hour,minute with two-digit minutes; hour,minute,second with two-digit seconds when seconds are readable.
7,26
